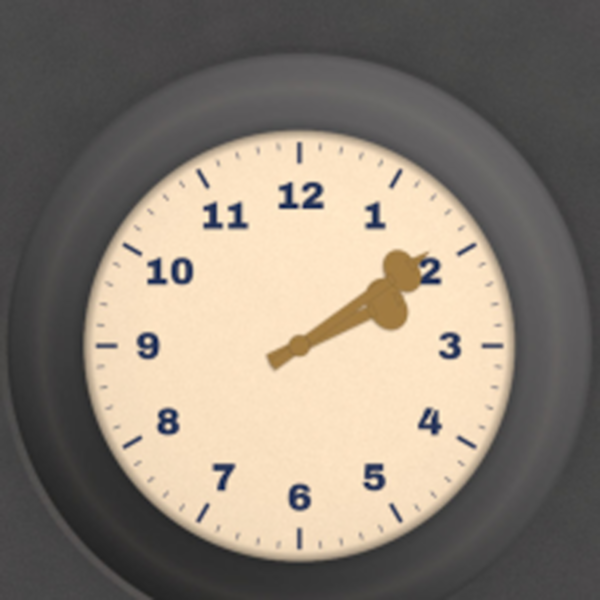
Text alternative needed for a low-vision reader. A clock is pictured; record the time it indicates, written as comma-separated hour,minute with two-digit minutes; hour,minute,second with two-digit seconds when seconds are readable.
2,09
